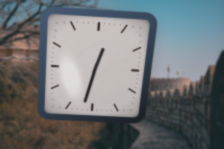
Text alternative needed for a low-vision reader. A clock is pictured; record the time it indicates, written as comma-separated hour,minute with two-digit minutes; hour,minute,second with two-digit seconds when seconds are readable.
12,32
